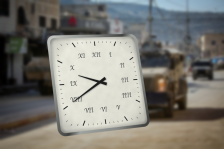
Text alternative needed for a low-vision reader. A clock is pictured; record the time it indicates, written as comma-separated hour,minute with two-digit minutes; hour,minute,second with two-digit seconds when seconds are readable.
9,40
